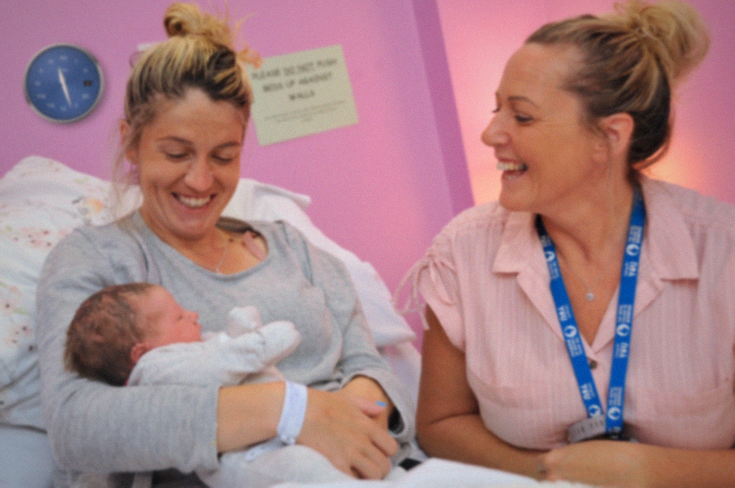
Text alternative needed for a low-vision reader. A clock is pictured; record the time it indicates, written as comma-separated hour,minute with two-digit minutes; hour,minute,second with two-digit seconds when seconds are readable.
11,27
